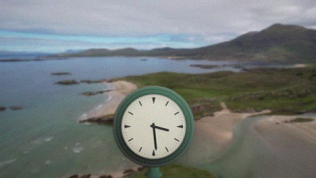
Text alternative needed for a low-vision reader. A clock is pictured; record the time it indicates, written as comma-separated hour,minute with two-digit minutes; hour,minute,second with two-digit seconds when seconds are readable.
3,29
